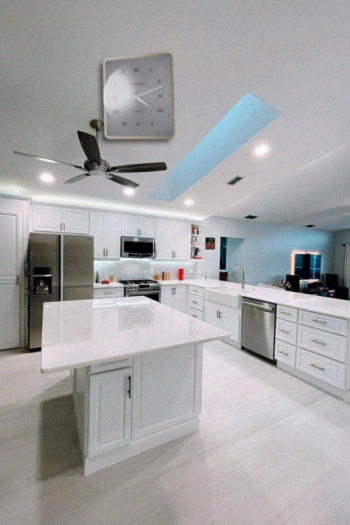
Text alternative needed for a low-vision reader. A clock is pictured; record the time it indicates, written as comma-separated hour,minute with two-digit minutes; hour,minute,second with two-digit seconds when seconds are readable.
4,12
